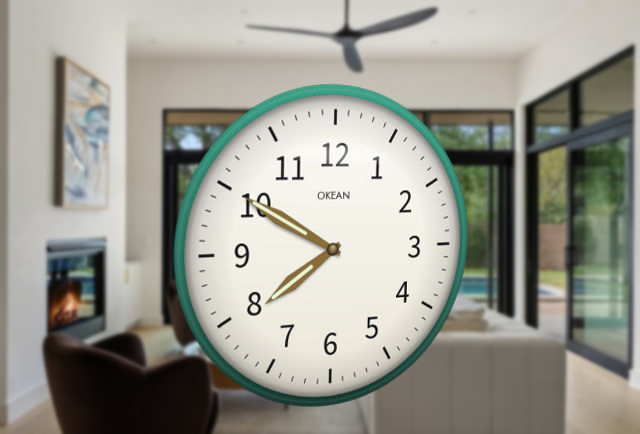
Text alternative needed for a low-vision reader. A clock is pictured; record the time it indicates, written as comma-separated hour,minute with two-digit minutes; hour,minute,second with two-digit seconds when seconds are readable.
7,50
